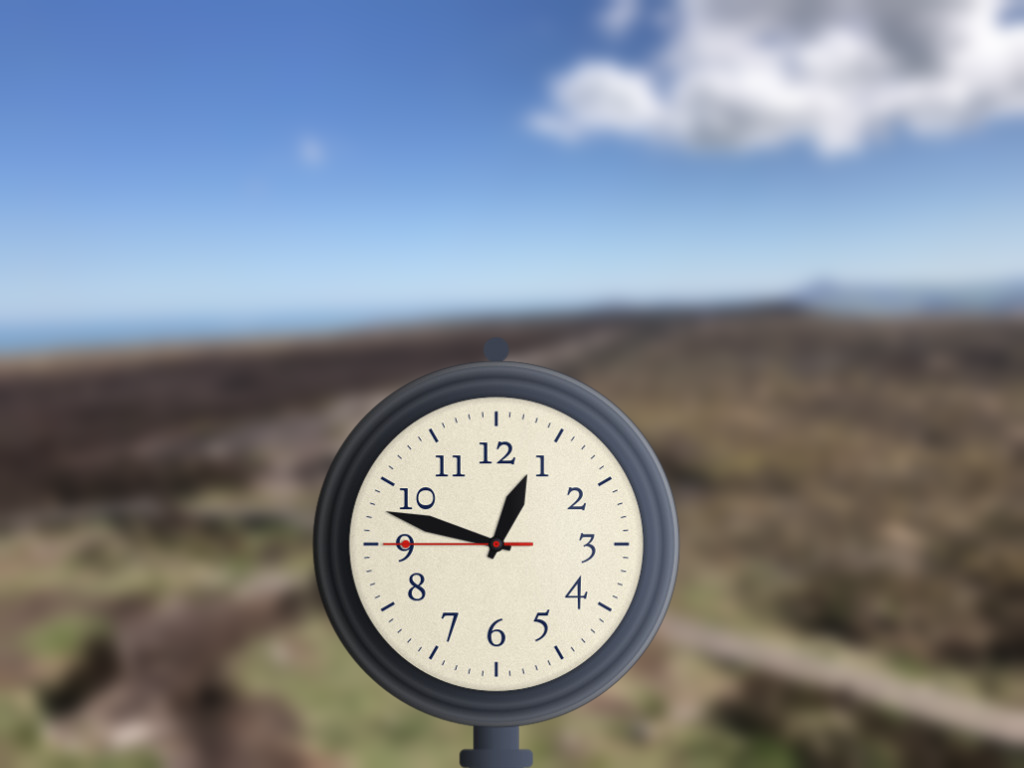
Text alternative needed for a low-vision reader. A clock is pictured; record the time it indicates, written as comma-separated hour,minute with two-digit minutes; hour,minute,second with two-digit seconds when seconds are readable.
12,47,45
